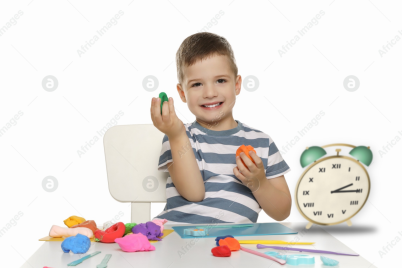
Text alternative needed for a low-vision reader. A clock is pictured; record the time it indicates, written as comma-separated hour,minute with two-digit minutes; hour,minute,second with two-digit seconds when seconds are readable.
2,15
